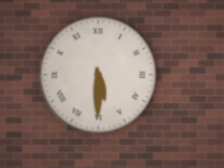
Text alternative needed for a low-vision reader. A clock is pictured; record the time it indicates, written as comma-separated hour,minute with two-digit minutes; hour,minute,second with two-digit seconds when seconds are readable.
5,30
